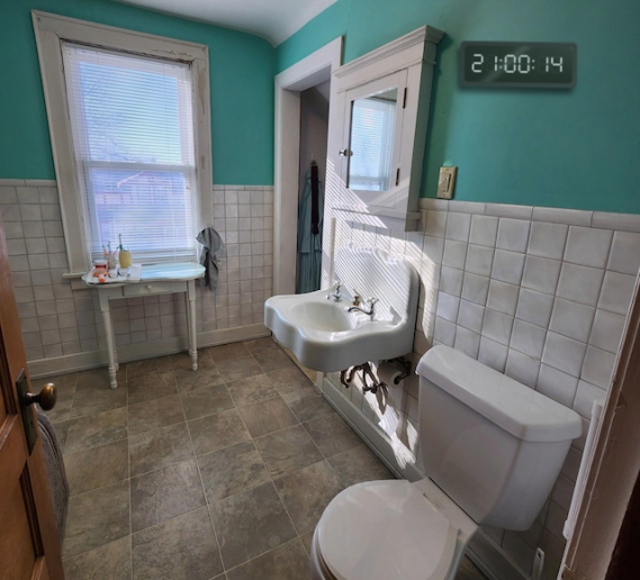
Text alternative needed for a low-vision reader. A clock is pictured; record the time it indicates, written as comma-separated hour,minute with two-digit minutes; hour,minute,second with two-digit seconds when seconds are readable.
21,00,14
